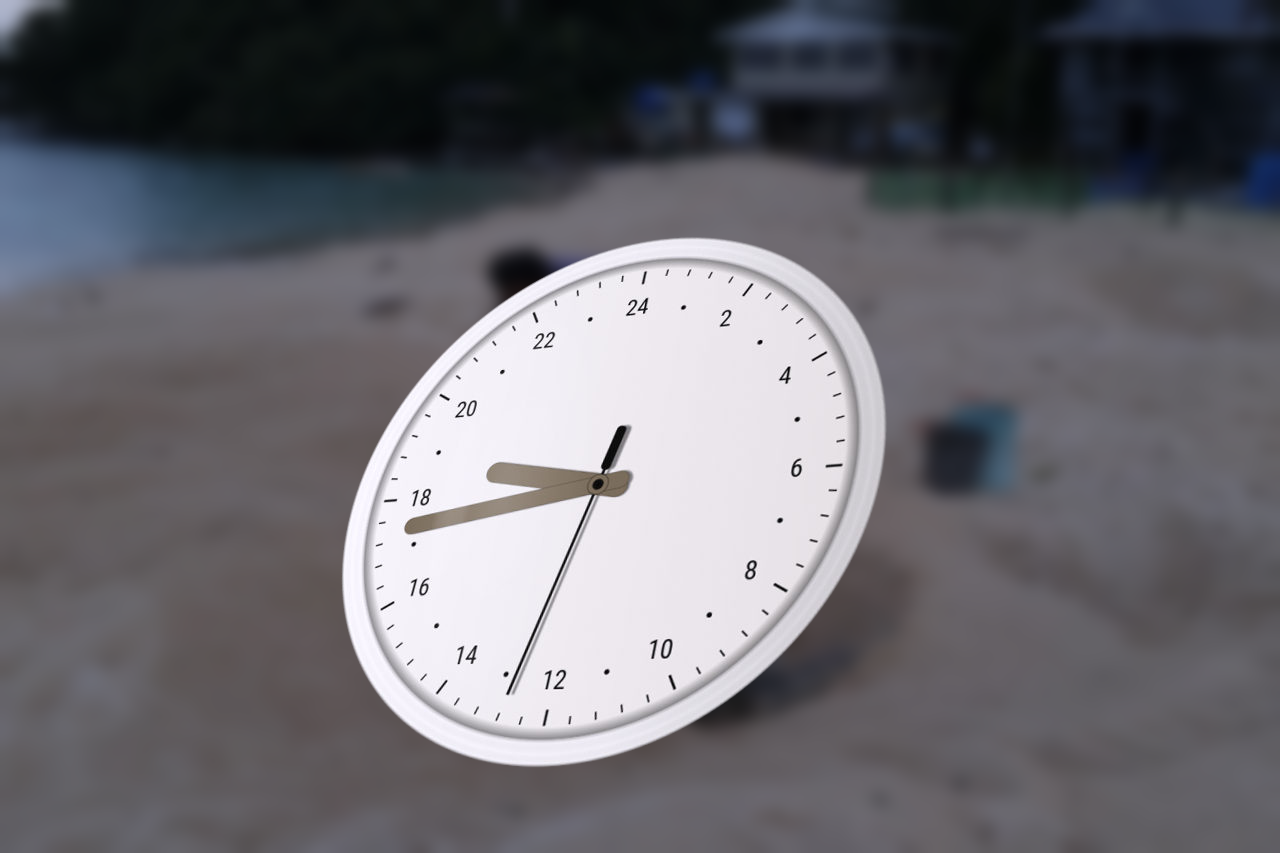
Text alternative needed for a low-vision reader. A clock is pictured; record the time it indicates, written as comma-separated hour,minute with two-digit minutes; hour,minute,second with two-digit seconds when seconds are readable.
18,43,32
